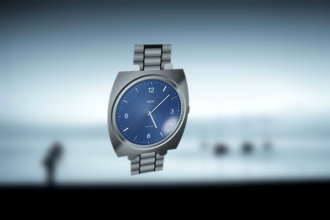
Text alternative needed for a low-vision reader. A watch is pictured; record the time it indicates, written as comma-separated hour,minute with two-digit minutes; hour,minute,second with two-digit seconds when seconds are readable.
5,08
